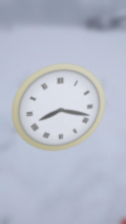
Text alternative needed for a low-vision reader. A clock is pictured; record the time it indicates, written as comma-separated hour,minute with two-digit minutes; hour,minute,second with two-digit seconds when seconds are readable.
8,18
